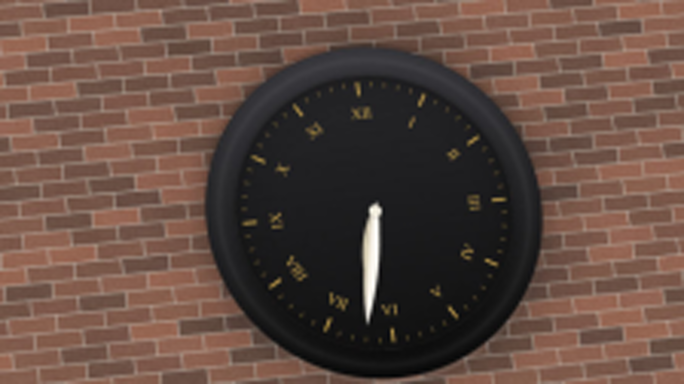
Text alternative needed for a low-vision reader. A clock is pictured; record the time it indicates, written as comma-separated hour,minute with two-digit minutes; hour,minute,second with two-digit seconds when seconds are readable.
6,32
